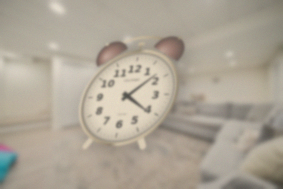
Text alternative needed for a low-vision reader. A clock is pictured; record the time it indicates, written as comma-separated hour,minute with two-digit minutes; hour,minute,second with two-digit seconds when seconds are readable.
4,08
